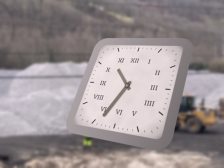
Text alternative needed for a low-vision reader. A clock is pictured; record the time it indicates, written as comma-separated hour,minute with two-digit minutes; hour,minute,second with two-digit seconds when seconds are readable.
10,34
